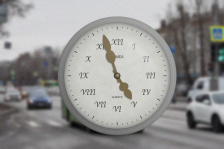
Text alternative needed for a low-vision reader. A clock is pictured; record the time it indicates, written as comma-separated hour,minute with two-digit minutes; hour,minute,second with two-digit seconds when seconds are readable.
4,57
